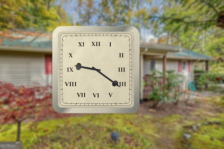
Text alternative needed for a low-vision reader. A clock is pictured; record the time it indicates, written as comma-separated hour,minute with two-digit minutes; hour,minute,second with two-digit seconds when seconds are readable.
9,21
